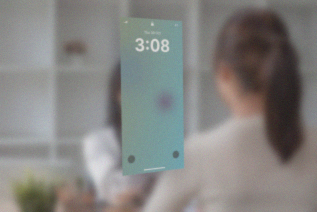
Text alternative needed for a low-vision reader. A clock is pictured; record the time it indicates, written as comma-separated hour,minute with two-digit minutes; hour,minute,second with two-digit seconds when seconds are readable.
3,08
